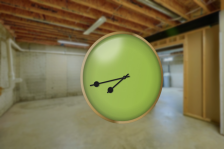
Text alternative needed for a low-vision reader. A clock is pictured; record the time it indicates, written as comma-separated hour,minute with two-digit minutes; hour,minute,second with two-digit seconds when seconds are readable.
7,43
